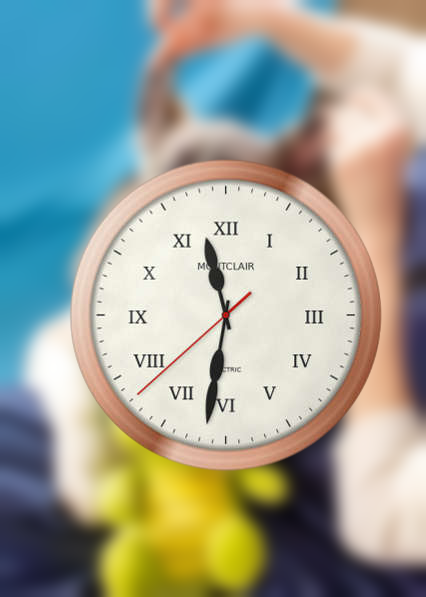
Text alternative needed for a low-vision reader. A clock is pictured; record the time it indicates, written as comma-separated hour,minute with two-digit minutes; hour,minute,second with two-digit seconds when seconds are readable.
11,31,38
